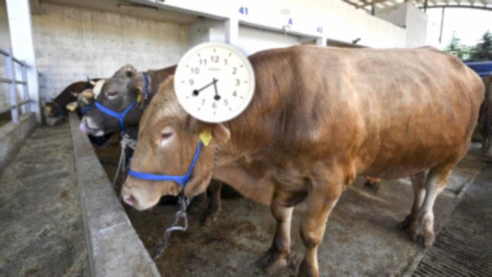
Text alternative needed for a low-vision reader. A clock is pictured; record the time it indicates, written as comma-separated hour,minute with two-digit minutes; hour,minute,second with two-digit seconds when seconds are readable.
5,40
